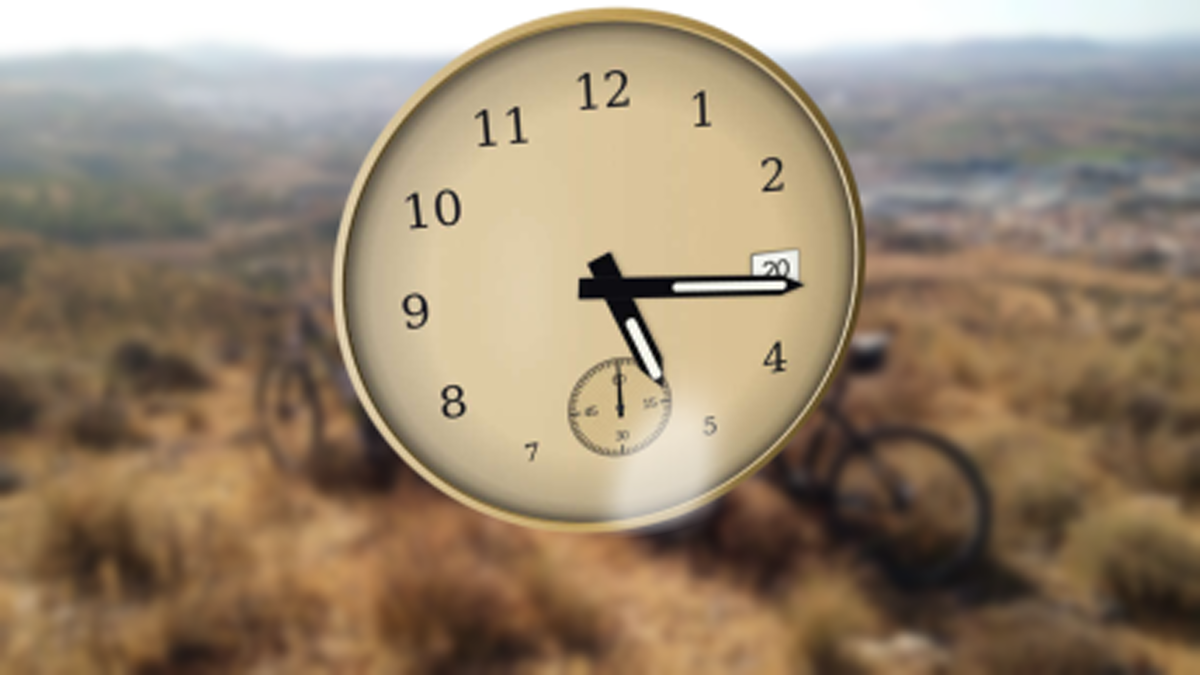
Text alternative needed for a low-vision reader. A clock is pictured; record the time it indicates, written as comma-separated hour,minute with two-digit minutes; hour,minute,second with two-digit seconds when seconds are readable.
5,16
